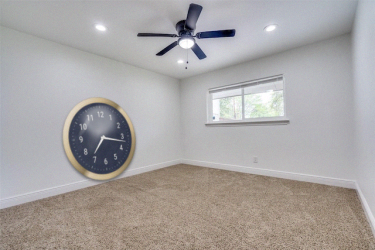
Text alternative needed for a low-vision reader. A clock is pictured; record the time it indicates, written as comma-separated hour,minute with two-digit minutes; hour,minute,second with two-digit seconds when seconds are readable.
7,17
